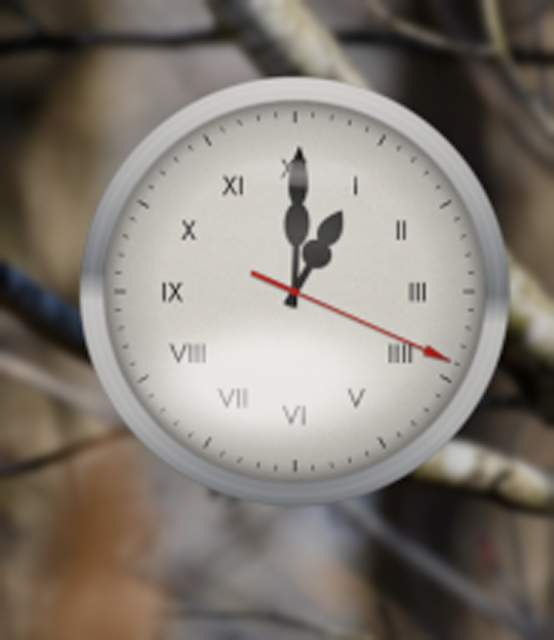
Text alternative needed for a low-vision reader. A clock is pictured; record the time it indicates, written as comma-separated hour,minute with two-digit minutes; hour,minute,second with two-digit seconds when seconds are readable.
1,00,19
